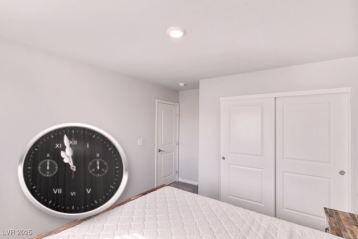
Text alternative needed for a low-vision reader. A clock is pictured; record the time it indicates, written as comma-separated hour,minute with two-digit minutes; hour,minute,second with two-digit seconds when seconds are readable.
10,58
